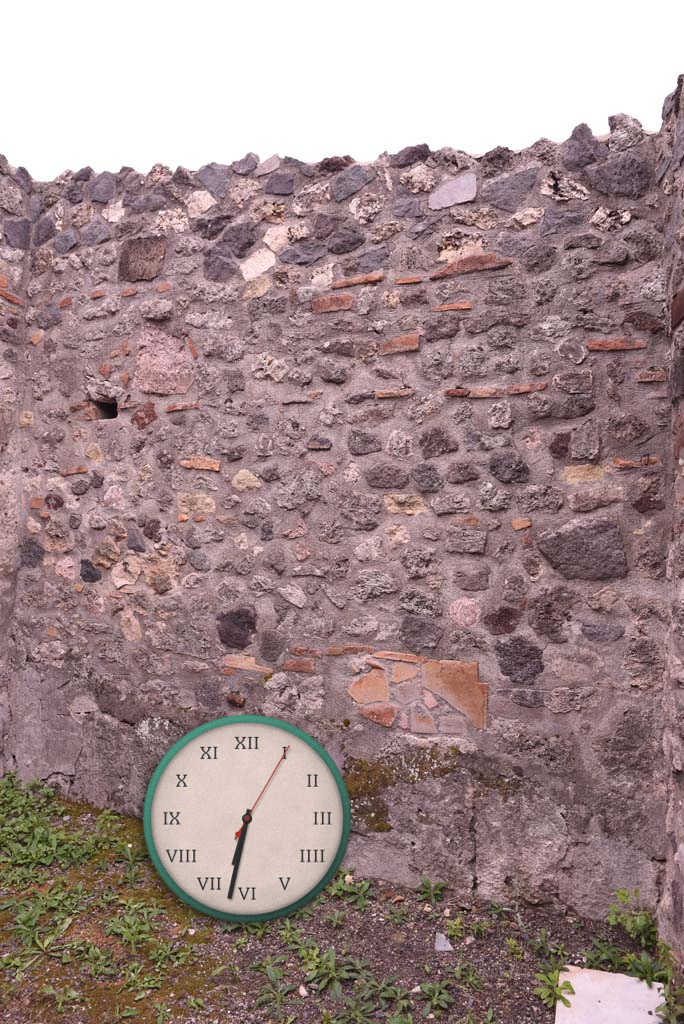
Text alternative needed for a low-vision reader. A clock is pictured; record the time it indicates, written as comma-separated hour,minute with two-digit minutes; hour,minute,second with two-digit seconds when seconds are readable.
6,32,05
